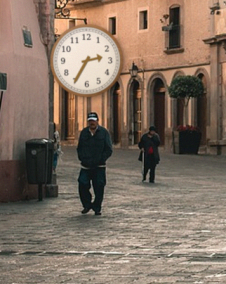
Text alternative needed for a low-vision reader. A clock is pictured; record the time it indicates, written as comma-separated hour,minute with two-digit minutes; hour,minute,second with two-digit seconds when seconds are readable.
2,35
